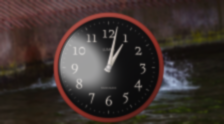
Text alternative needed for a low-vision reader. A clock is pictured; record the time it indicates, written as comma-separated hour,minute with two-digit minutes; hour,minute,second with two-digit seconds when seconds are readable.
1,02
